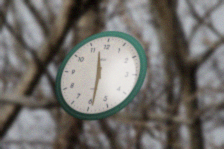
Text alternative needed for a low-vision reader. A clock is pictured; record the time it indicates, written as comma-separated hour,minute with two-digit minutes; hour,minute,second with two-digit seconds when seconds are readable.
11,29
